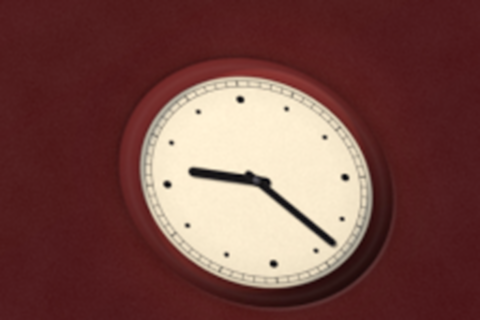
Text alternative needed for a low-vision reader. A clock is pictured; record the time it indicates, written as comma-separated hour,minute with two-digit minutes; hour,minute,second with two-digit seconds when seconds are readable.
9,23
